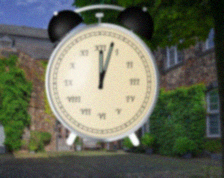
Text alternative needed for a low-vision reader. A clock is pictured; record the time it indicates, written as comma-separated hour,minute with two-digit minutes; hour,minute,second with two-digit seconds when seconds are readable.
12,03
